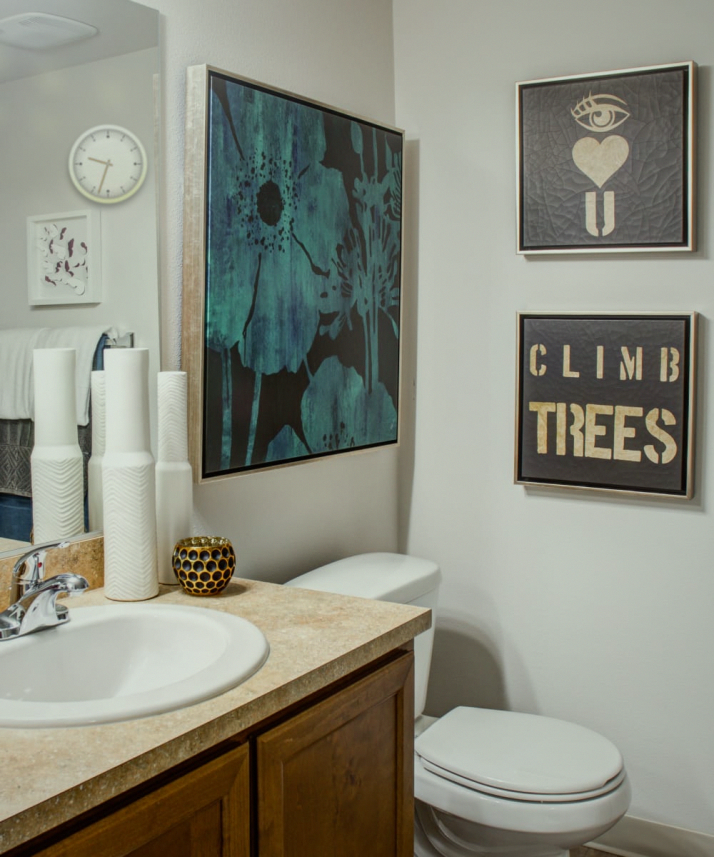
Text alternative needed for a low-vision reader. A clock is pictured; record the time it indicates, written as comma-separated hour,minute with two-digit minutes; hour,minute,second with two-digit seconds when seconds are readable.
9,33
